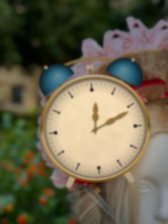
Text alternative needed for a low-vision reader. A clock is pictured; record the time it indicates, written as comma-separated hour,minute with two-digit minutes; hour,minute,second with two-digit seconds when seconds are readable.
12,11
